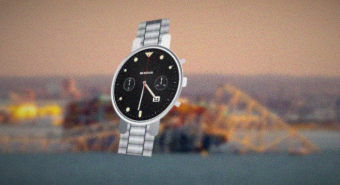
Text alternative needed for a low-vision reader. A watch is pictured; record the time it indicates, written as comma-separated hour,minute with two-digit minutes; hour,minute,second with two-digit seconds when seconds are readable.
4,31
